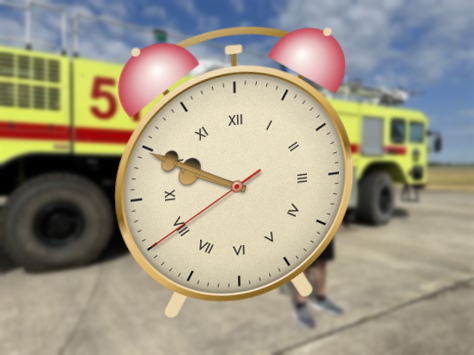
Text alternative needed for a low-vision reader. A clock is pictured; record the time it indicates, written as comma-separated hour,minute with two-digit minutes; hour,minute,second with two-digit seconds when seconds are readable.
9,49,40
